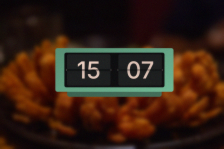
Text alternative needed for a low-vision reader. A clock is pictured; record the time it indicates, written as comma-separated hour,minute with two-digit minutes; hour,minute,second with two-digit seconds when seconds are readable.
15,07
